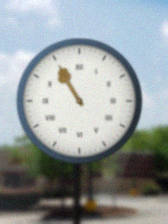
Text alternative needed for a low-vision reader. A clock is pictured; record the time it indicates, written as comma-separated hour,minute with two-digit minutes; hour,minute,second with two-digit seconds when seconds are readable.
10,55
